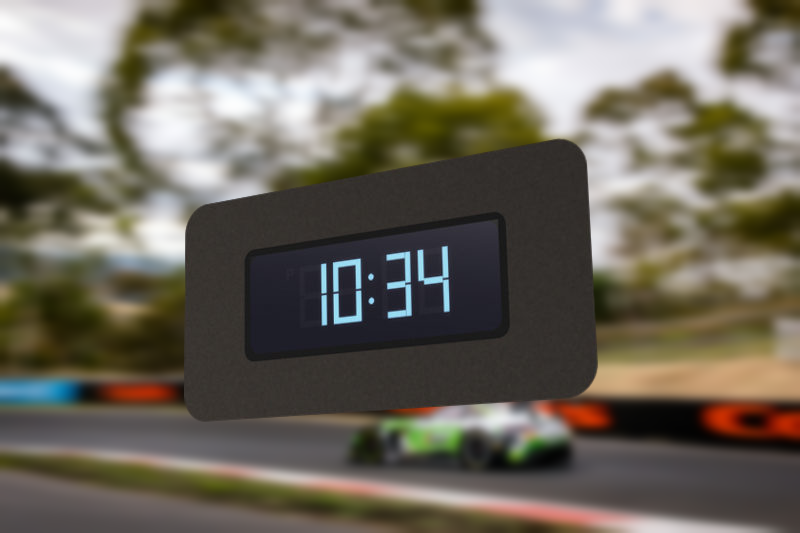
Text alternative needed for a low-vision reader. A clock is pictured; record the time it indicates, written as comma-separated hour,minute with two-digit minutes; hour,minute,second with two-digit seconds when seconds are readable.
10,34
